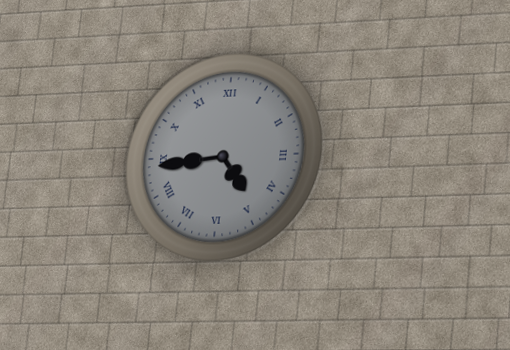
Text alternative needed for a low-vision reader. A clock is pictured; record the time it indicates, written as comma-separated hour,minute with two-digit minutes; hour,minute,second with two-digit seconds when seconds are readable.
4,44
